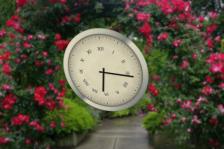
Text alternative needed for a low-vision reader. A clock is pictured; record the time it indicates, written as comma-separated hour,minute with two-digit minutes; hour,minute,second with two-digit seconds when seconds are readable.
6,16
